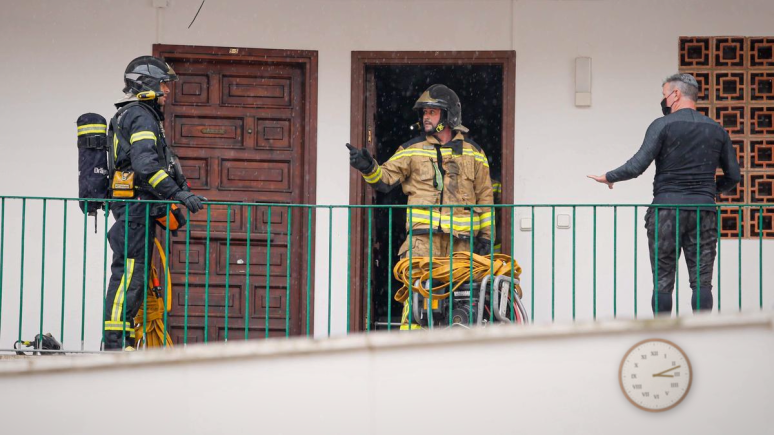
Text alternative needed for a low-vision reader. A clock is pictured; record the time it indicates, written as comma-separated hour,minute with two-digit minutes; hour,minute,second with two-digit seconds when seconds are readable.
3,12
